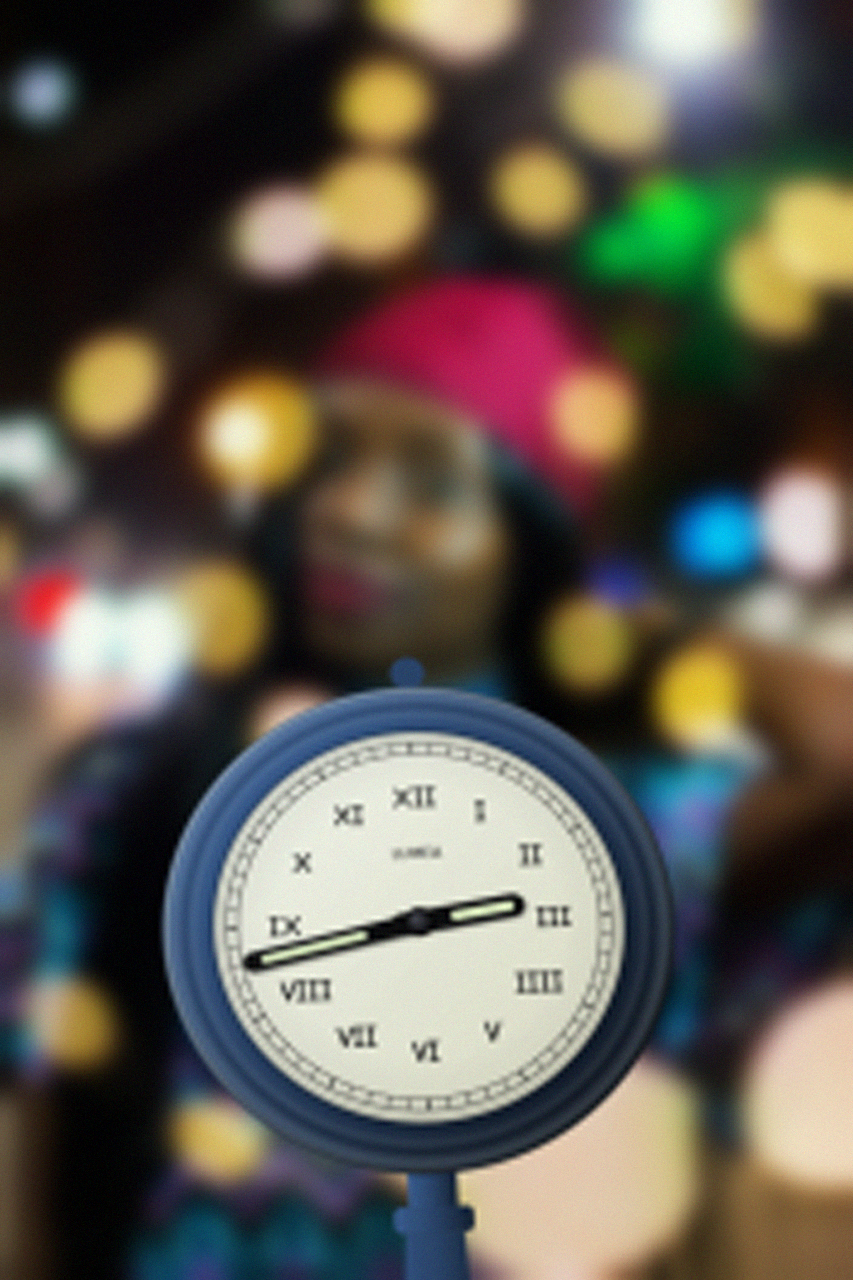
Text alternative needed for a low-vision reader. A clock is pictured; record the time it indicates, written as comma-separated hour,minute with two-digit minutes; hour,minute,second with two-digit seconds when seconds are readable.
2,43
